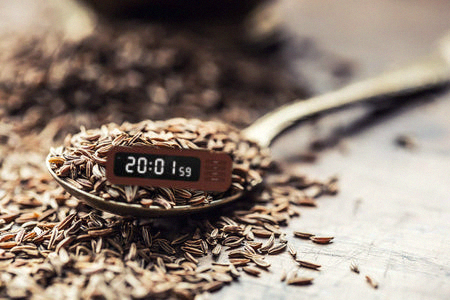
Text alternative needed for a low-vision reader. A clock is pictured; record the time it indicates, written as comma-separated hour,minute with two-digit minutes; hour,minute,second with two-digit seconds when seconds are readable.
20,01
